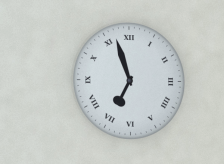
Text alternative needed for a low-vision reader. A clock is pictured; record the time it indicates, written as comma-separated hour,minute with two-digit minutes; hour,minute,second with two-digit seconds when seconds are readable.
6,57
